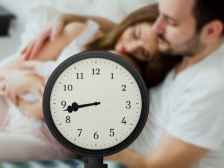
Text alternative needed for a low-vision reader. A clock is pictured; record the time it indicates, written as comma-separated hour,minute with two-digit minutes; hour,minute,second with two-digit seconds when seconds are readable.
8,43
